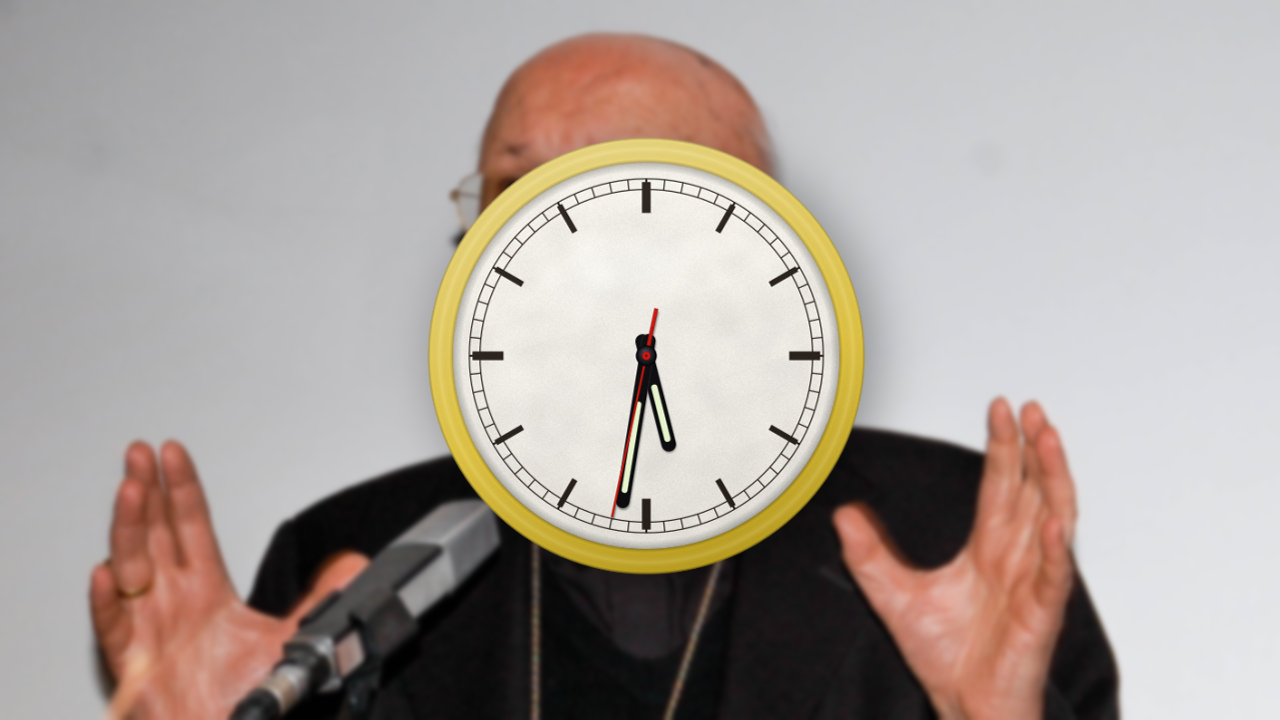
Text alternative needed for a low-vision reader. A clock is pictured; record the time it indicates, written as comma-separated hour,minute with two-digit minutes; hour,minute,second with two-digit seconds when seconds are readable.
5,31,32
